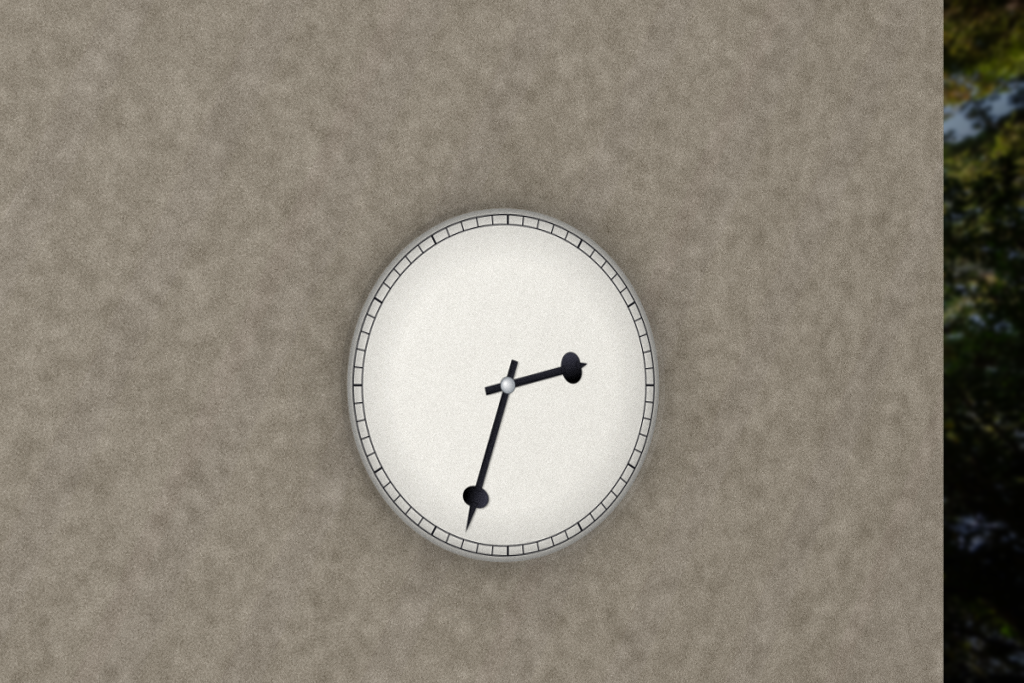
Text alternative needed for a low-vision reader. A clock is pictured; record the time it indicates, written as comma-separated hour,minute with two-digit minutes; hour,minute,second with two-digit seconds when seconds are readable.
2,33
